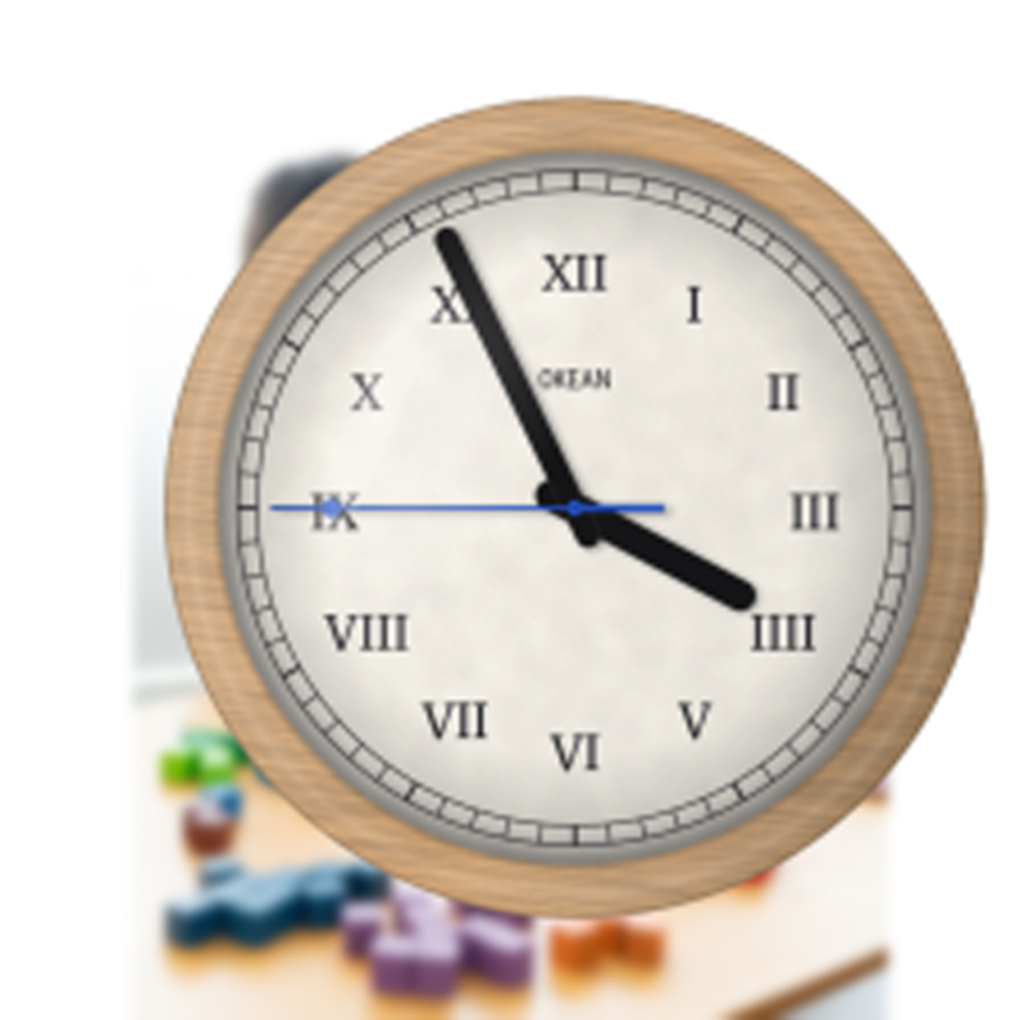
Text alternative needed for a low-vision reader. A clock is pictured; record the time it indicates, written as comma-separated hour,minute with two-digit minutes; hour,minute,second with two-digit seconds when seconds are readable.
3,55,45
